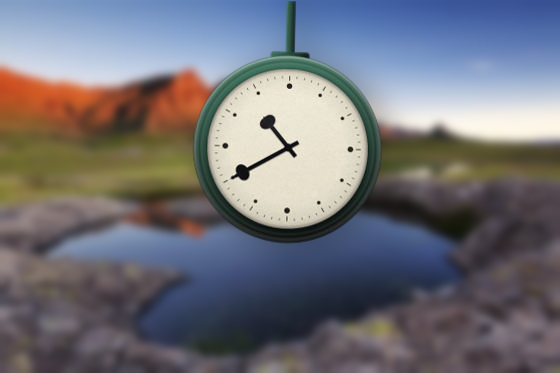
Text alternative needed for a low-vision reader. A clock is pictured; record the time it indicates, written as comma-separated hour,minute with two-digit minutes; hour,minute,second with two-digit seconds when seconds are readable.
10,40
